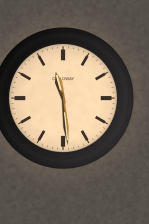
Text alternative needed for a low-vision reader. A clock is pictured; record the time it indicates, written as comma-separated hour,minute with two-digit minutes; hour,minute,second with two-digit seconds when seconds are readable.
11,29
